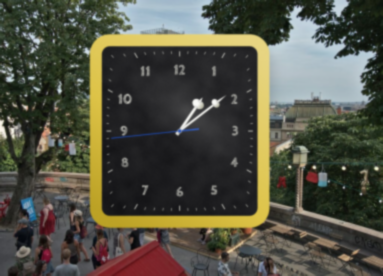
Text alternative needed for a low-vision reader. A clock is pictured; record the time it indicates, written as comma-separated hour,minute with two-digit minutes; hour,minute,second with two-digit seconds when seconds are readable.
1,08,44
